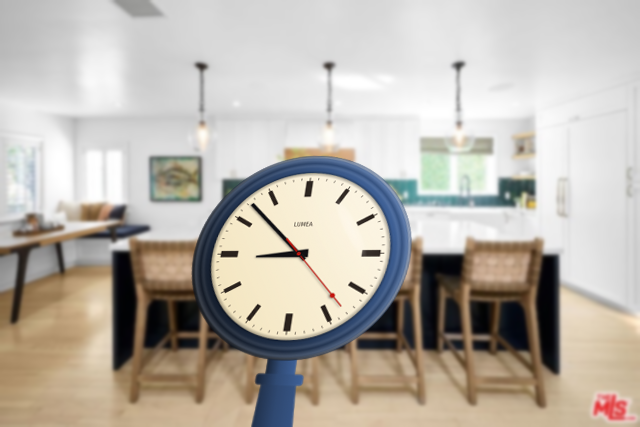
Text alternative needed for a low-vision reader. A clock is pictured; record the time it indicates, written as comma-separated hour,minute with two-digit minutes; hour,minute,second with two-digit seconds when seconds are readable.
8,52,23
